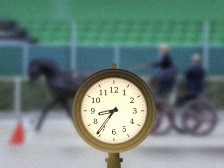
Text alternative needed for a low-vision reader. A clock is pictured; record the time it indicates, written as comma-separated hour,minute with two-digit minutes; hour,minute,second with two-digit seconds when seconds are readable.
8,36
